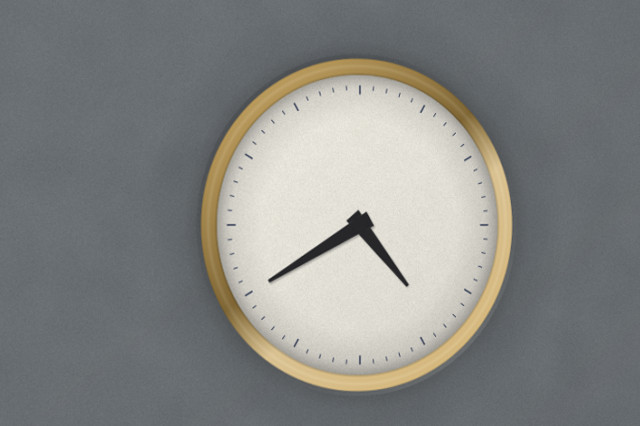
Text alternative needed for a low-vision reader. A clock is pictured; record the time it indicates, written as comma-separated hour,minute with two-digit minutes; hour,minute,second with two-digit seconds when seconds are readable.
4,40
